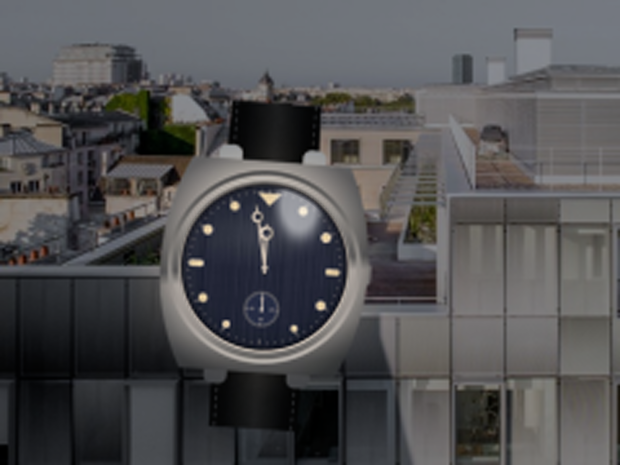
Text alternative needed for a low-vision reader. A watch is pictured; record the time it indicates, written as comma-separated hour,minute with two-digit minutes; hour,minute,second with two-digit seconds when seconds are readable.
11,58
